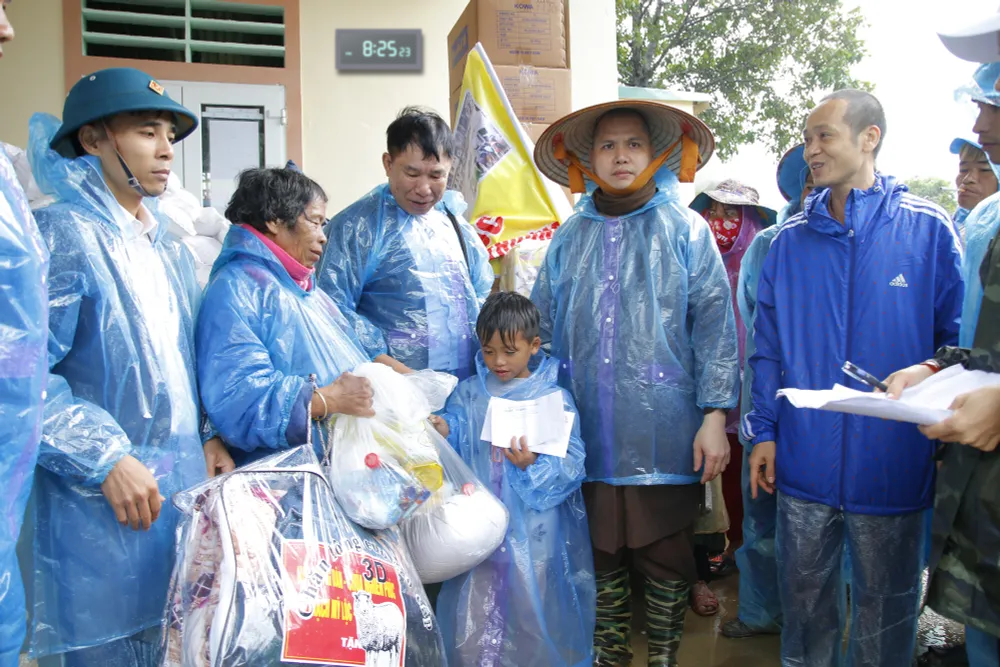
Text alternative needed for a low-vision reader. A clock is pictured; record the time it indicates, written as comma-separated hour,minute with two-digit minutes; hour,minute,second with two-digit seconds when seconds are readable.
8,25
